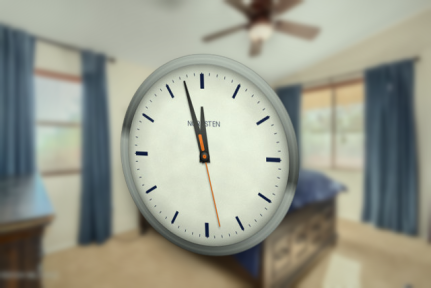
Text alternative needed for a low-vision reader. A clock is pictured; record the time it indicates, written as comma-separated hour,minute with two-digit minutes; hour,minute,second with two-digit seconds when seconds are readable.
11,57,28
